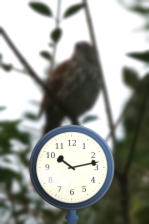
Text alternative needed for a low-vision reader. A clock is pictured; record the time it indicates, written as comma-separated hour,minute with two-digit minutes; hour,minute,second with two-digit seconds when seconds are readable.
10,13
